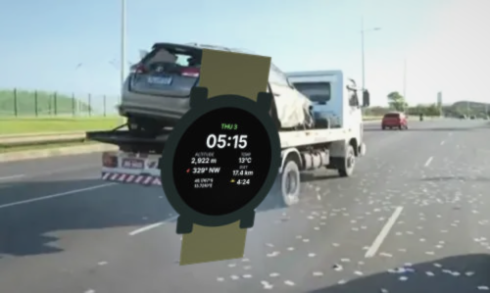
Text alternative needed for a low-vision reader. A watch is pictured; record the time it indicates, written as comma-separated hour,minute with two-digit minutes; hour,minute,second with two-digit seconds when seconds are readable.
5,15
